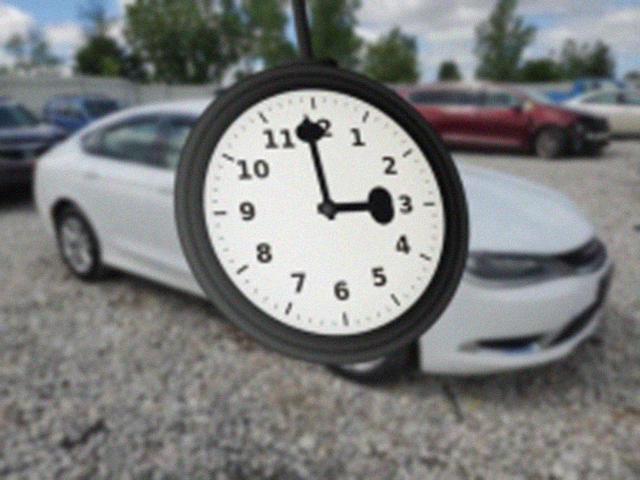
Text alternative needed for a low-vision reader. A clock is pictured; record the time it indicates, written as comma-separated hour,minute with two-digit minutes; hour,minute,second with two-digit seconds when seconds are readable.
2,59
